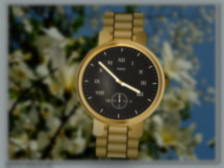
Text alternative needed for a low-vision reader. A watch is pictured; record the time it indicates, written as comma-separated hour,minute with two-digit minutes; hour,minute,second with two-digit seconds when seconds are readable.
3,52
